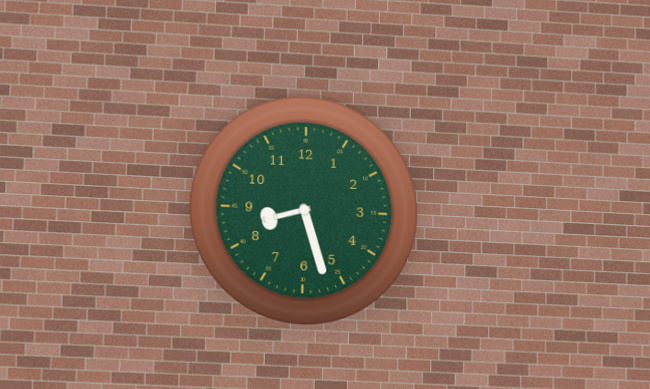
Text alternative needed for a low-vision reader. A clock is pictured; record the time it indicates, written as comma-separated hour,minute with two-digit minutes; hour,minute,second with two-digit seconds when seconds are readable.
8,27
